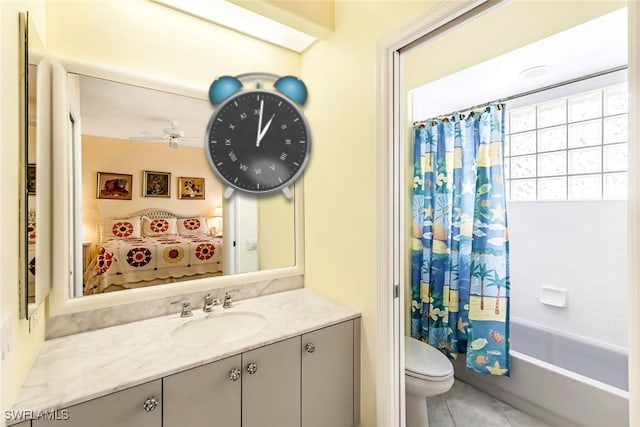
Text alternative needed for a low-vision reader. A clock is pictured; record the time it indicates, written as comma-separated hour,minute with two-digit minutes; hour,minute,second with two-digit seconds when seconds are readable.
1,01
